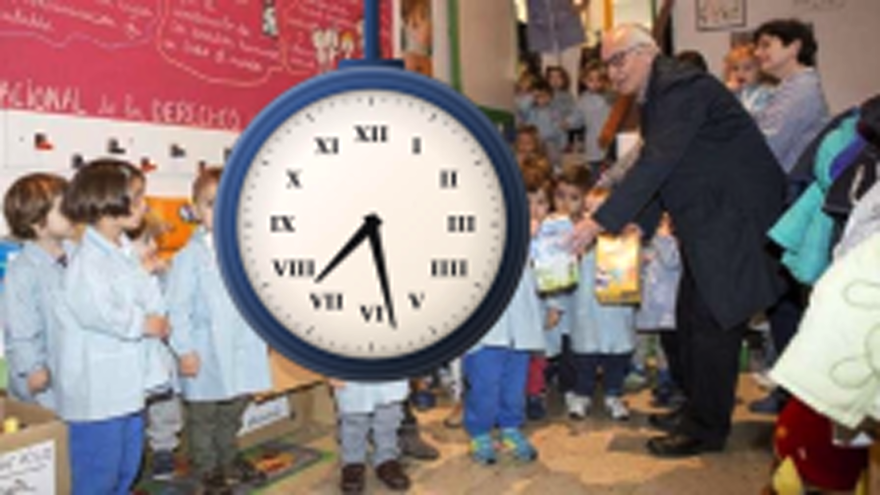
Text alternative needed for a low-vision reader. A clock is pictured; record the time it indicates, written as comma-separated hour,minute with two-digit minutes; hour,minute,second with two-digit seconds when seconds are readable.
7,28
